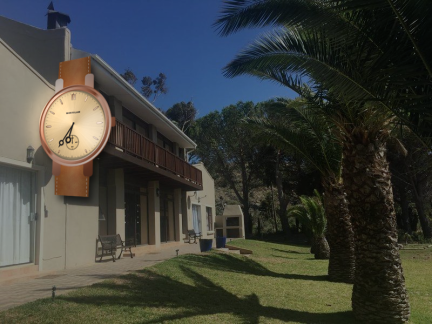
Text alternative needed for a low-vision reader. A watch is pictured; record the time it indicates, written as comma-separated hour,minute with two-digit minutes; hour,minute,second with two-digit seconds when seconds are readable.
6,36
